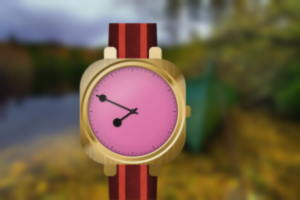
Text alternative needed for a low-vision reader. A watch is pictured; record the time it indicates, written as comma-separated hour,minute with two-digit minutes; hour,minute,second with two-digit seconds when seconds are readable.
7,49
